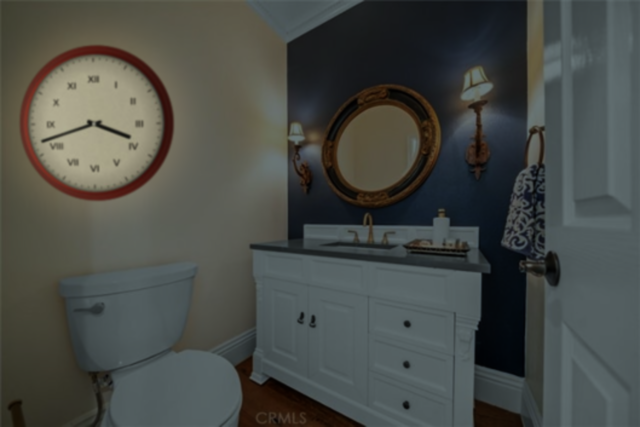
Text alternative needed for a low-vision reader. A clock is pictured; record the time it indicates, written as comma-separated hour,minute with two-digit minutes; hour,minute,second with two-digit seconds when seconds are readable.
3,42
